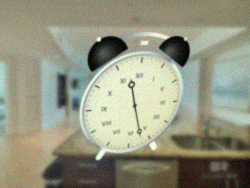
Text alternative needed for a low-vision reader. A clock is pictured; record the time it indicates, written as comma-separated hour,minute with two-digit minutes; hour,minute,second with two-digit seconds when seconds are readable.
11,27
